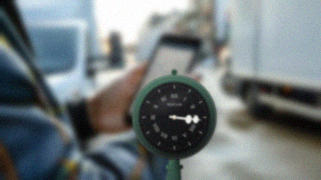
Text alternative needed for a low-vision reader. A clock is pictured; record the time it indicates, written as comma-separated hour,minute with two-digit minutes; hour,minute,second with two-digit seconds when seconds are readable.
3,16
